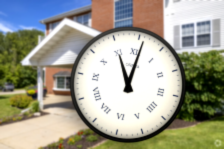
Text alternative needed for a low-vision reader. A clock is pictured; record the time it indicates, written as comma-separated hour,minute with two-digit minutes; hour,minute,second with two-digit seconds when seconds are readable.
11,01
